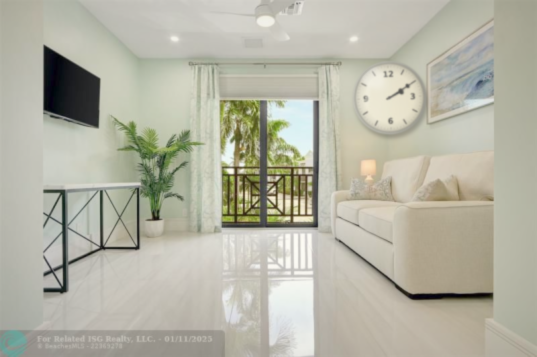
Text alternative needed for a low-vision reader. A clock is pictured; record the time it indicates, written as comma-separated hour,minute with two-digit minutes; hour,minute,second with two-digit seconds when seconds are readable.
2,10
